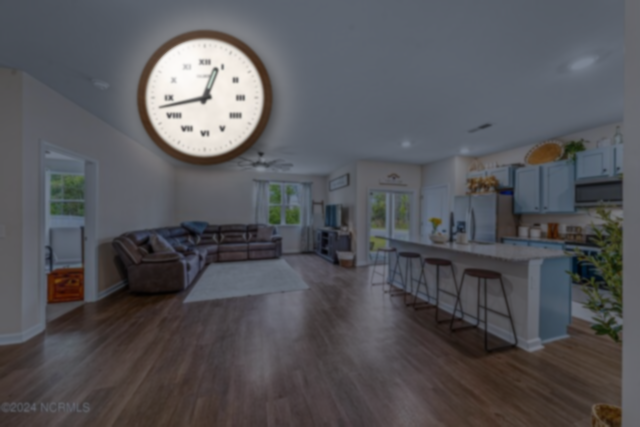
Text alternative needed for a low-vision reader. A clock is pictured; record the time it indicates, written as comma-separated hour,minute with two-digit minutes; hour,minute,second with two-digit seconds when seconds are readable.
12,43
